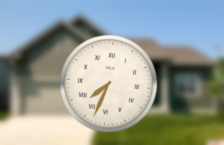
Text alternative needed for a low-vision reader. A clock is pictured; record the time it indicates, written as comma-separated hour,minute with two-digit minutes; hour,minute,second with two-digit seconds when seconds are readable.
7,33
